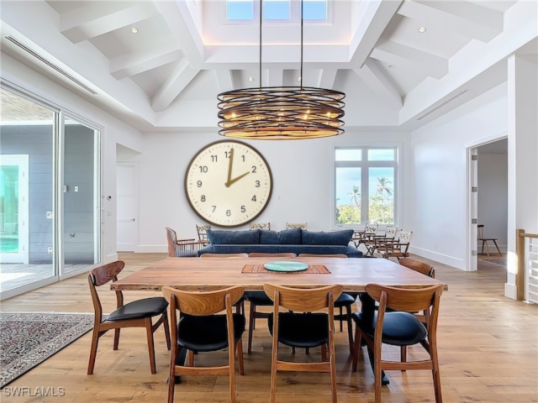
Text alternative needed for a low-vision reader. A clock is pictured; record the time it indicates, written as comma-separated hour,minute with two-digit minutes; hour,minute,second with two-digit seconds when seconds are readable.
2,01
